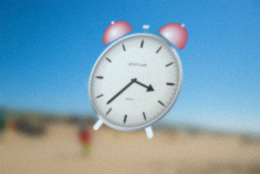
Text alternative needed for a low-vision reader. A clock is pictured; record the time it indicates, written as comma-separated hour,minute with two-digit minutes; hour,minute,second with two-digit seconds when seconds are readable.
3,37
